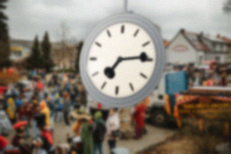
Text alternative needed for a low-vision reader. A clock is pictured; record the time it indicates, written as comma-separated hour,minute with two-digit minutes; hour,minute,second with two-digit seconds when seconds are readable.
7,14
